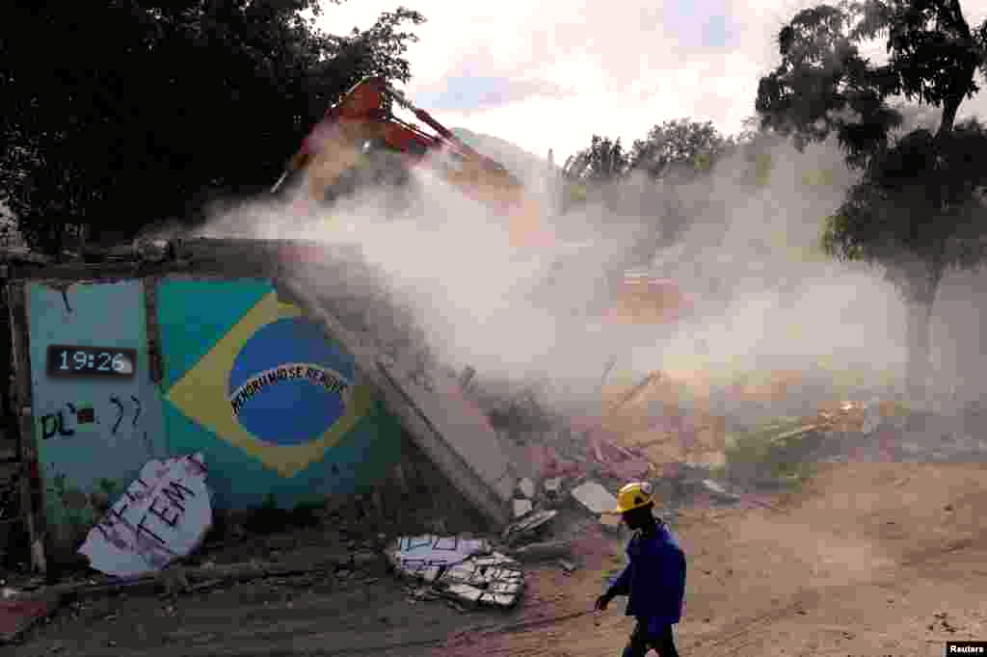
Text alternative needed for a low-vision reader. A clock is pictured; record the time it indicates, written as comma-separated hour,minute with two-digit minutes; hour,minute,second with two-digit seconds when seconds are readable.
19,26
